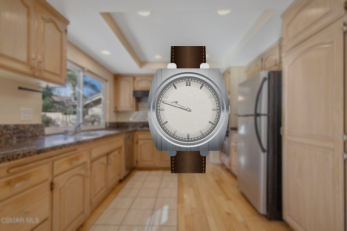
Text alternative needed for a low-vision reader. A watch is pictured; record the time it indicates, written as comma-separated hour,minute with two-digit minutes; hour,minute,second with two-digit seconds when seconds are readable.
9,48
